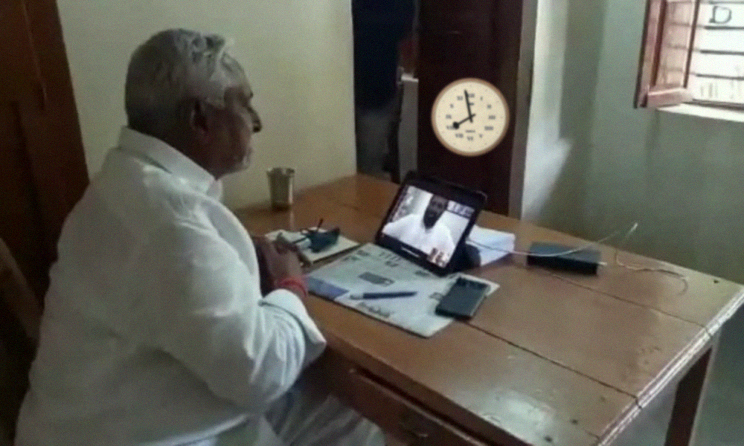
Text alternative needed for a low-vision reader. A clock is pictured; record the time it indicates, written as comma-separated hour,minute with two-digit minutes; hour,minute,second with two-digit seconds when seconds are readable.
7,58
